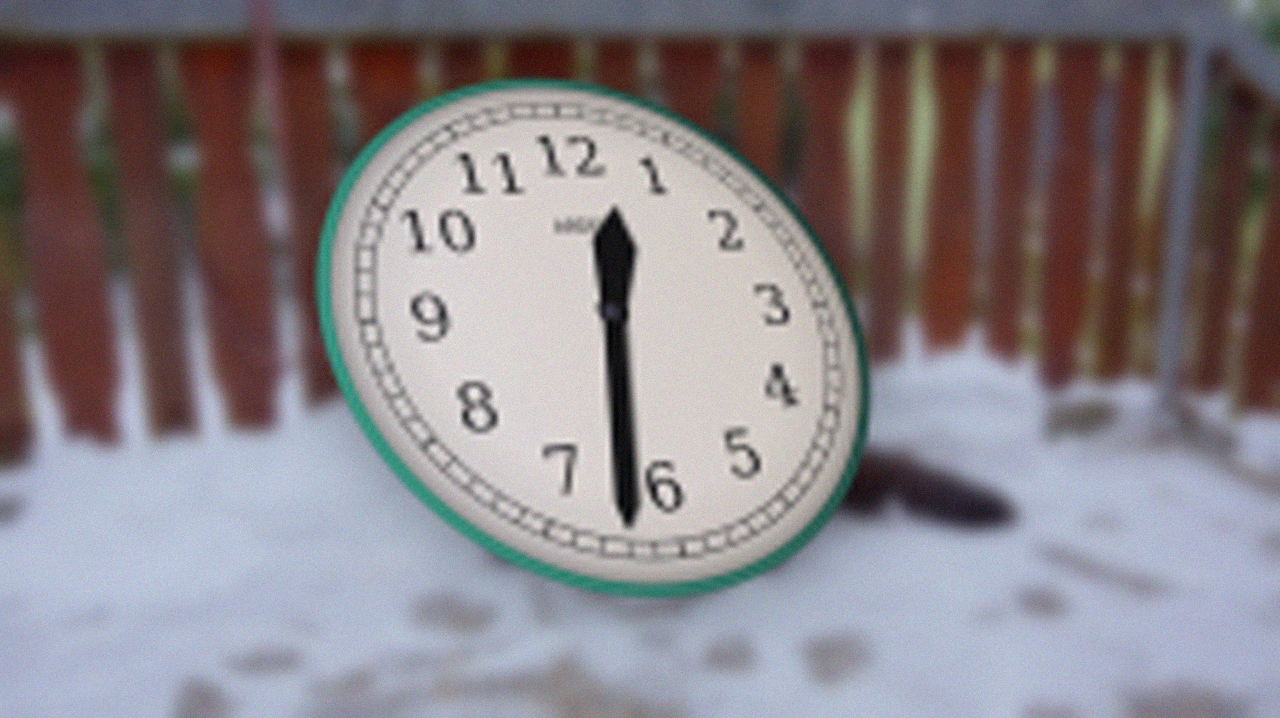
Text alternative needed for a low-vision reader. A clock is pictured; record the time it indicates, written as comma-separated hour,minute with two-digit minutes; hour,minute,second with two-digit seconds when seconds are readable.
12,32
